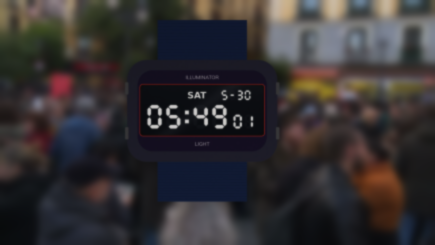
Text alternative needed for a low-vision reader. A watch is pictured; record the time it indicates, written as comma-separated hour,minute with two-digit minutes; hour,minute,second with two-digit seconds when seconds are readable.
5,49,01
